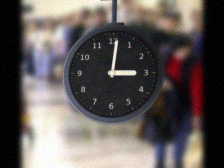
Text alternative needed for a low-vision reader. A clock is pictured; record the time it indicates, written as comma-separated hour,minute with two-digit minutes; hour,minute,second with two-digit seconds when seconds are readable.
3,01
